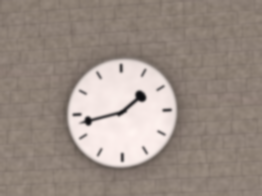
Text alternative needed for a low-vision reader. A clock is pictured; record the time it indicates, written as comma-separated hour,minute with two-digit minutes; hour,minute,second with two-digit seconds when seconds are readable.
1,43
